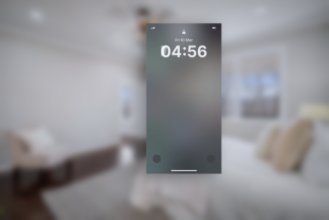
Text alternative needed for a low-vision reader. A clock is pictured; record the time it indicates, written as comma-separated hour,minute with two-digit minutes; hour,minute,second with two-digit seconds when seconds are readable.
4,56
